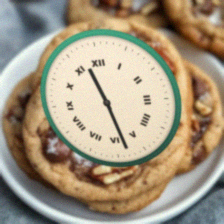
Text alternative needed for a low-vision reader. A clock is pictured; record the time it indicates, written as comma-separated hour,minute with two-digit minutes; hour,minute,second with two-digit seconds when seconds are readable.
11,28
